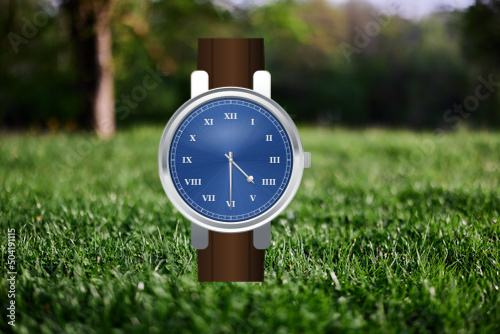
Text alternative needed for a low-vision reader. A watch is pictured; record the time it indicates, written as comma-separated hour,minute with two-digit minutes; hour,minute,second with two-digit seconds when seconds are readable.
4,30
